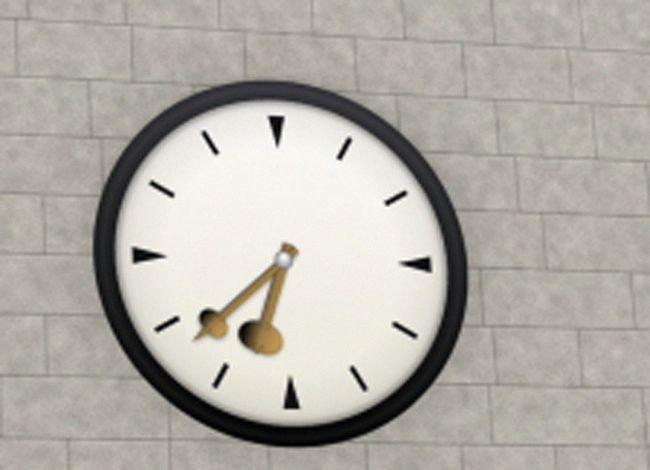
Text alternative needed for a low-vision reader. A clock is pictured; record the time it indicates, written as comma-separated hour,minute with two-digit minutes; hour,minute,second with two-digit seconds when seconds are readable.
6,38
